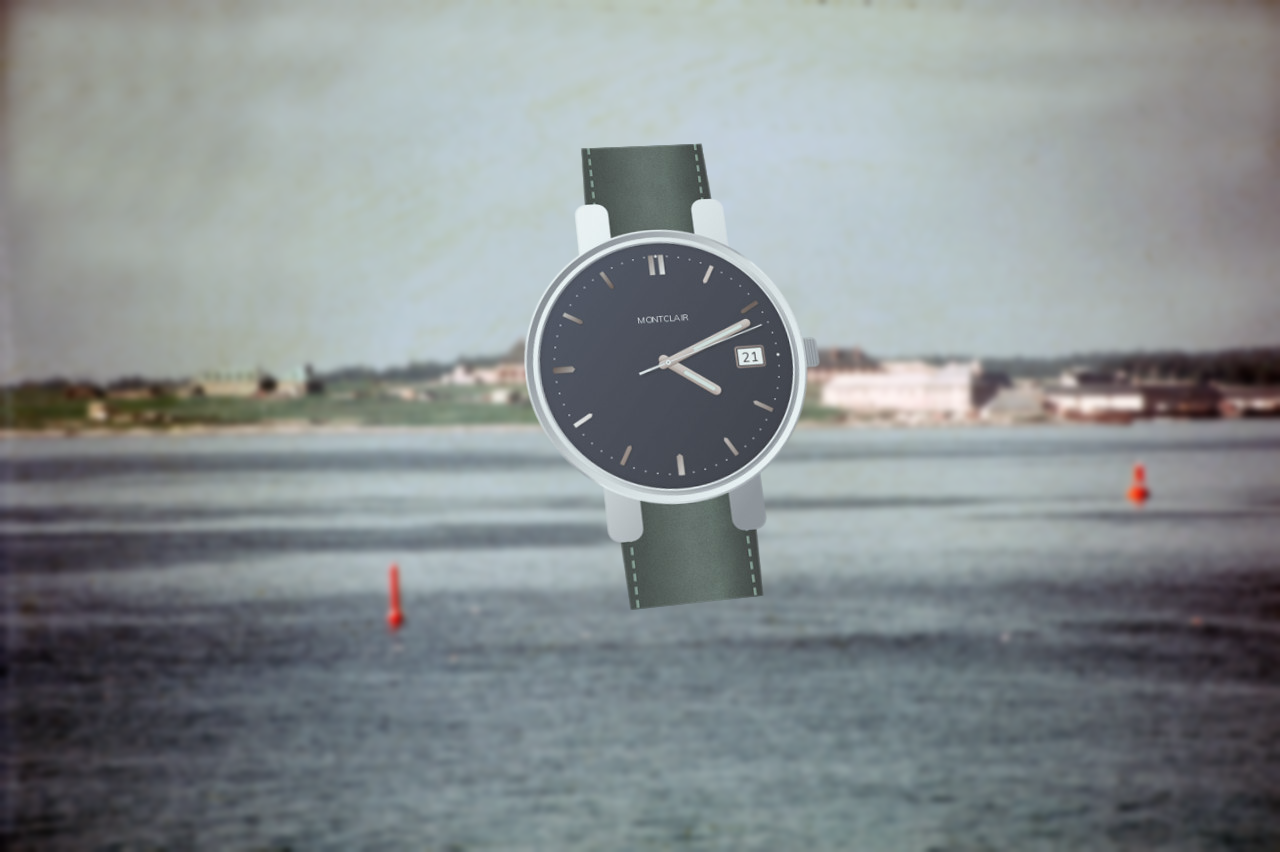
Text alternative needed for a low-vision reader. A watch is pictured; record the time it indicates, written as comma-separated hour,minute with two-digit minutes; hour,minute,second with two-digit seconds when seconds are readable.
4,11,12
